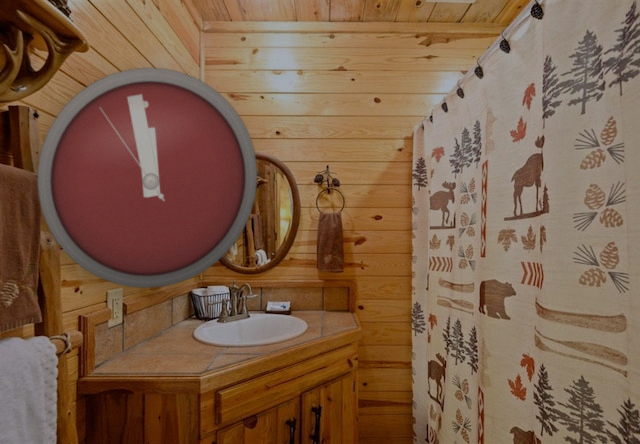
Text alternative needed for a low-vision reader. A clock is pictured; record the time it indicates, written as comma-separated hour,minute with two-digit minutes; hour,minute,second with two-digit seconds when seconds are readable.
11,58,55
